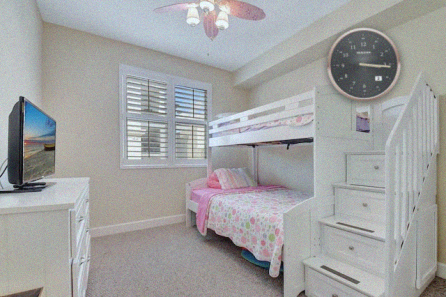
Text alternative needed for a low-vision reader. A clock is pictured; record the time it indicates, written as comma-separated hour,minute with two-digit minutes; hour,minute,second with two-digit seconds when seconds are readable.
3,16
